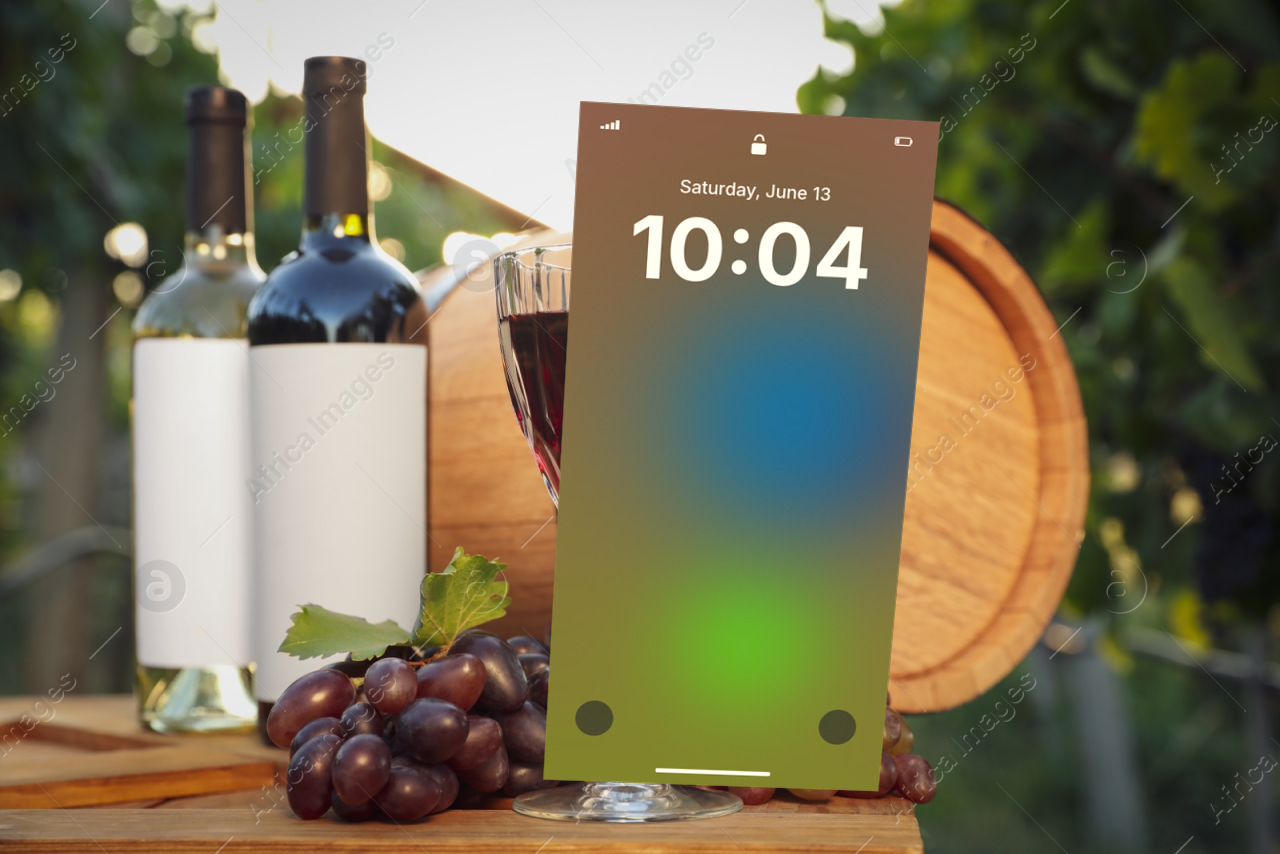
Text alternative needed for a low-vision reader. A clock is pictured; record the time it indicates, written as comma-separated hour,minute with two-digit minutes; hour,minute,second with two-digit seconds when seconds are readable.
10,04
